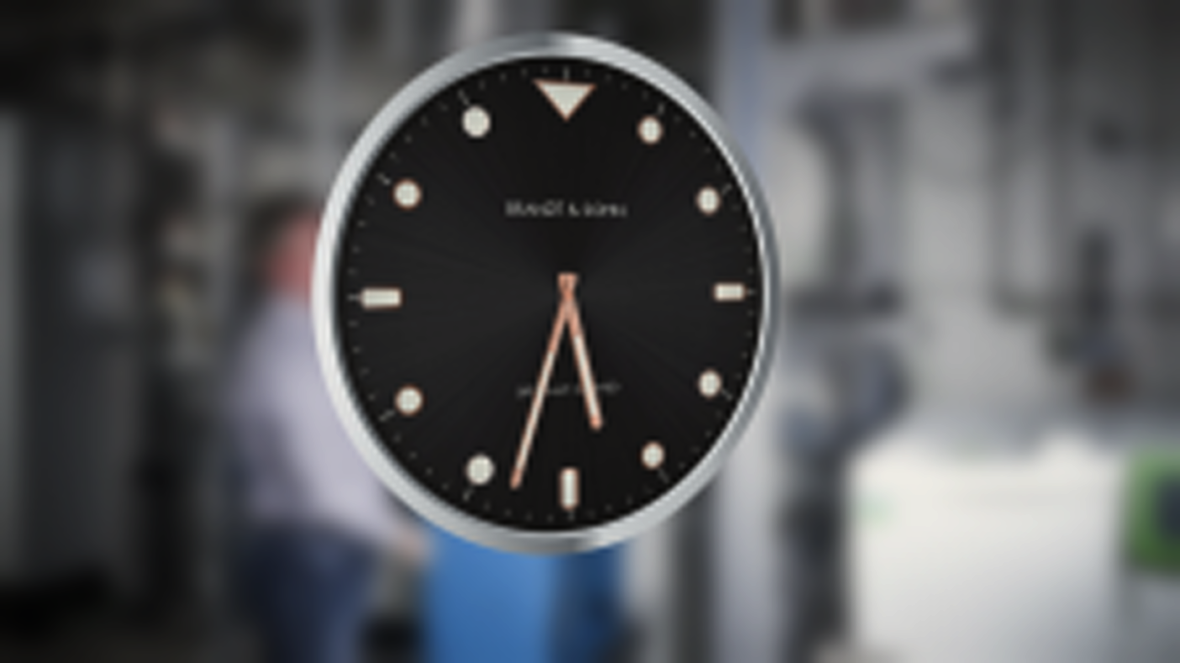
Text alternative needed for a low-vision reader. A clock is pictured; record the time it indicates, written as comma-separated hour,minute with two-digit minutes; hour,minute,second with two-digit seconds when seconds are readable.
5,33
